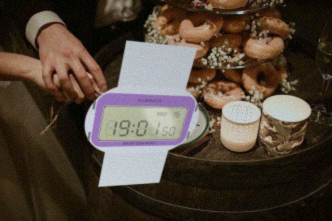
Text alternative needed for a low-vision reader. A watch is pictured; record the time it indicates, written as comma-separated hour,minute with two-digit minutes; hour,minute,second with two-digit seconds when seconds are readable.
19,01,50
